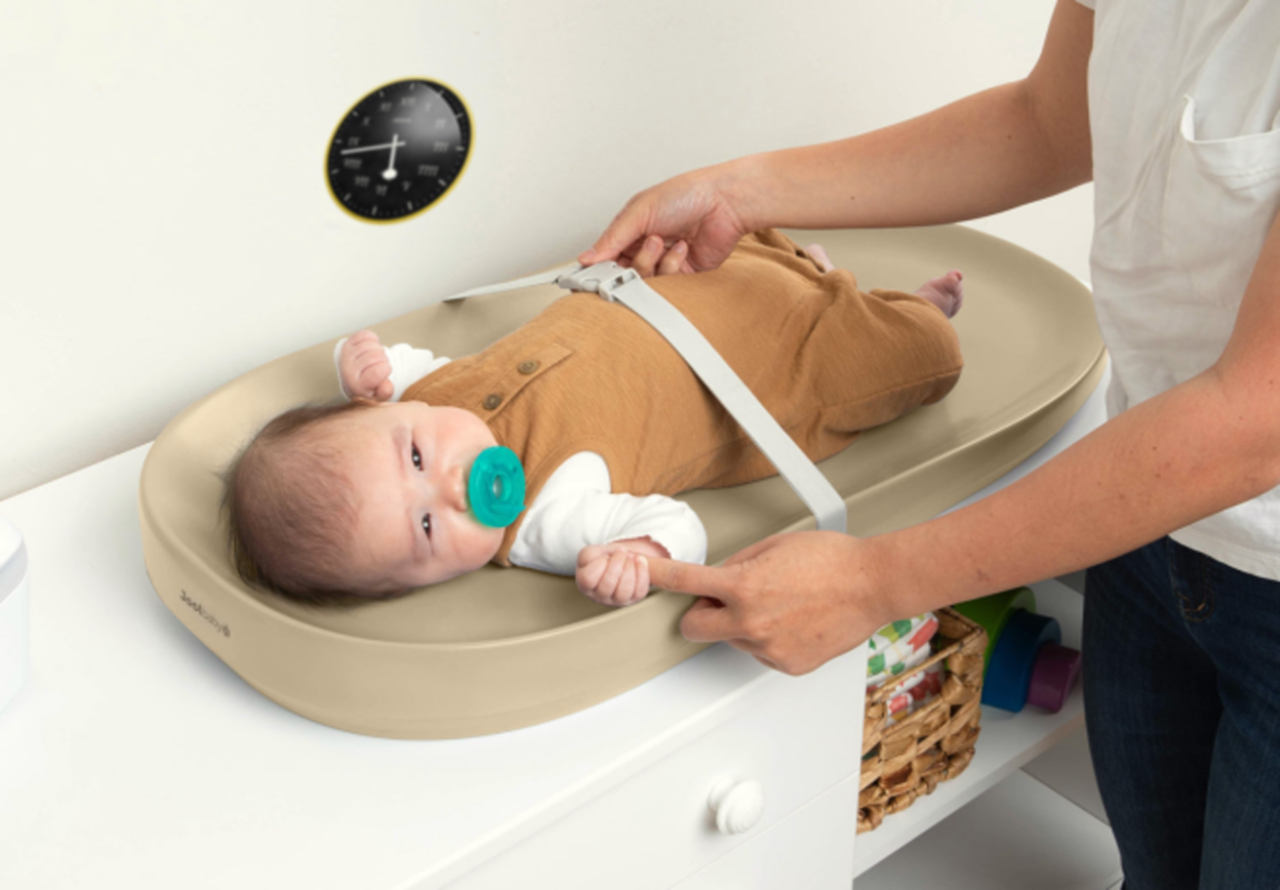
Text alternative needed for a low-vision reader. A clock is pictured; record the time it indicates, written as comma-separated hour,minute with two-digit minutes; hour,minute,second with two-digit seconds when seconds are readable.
5,43
